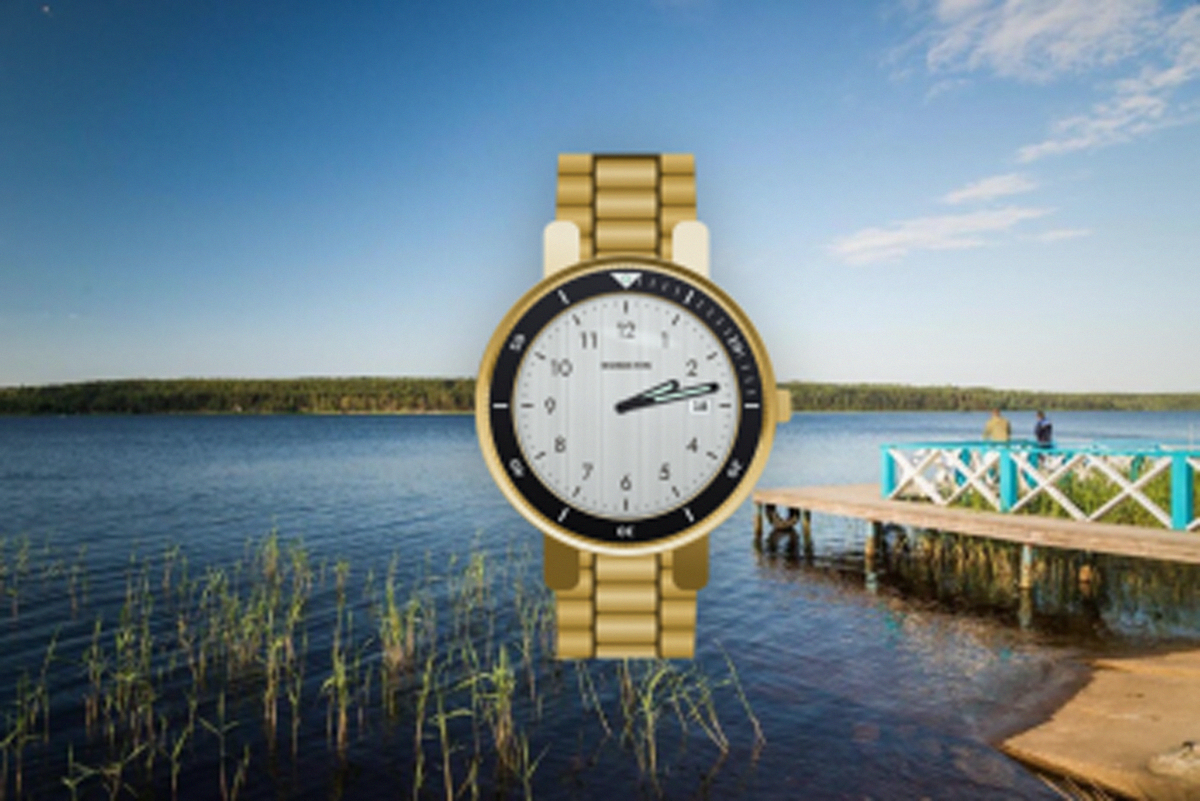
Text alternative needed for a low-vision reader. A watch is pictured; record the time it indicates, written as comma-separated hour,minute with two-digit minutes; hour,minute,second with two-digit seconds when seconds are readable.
2,13
